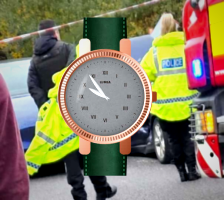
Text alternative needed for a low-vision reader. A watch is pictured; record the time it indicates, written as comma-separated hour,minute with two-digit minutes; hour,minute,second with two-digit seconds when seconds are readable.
9,54
